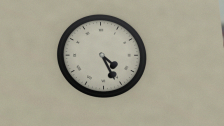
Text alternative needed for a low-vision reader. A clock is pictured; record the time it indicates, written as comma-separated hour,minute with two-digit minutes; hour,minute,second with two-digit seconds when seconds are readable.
4,26
